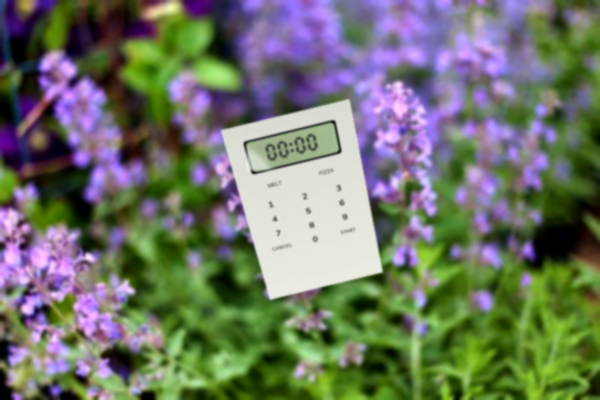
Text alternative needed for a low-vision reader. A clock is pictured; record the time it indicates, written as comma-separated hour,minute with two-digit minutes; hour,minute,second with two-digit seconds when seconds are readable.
0,00
